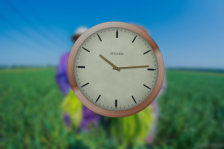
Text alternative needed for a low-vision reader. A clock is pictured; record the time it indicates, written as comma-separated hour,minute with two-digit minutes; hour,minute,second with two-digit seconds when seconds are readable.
10,14
